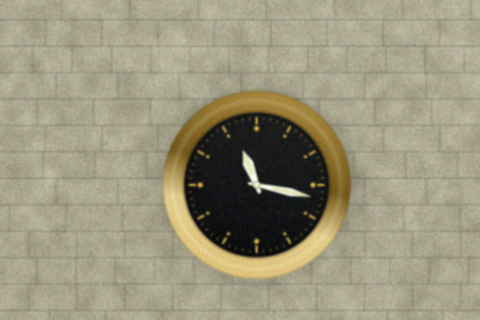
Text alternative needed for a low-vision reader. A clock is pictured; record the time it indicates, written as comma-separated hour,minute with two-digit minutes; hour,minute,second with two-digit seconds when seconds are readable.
11,17
